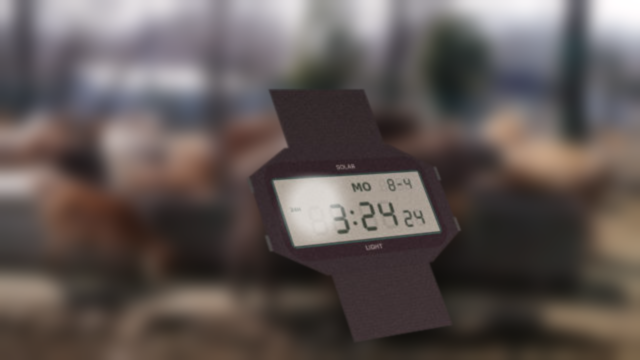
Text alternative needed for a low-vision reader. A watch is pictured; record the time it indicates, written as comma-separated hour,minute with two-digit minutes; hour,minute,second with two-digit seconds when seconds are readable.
3,24,24
